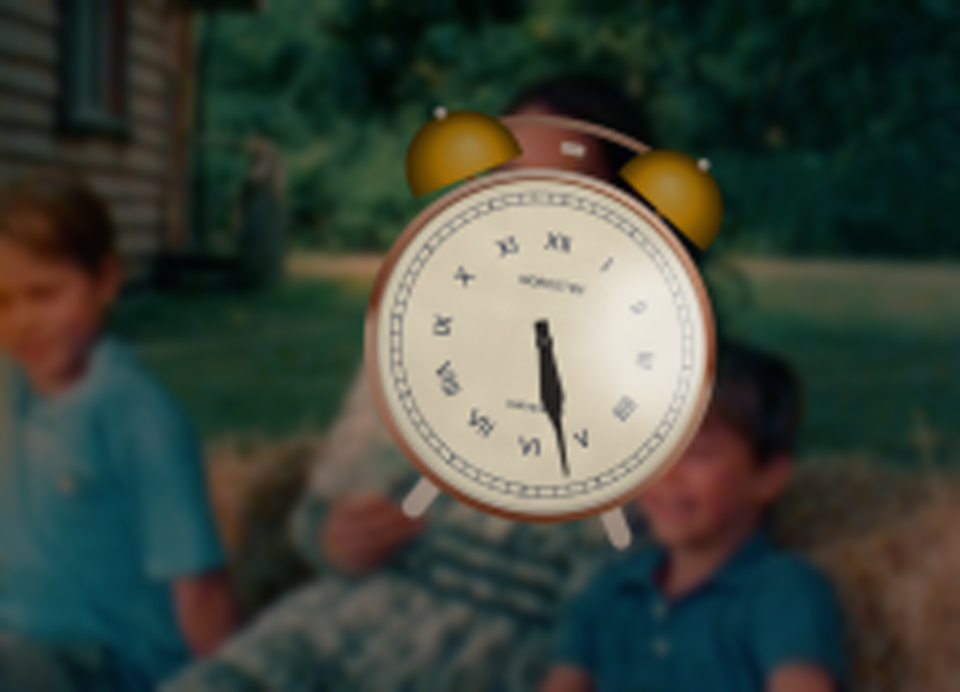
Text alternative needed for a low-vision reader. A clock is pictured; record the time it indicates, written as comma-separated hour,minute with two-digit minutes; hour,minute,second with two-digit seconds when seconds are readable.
5,27
